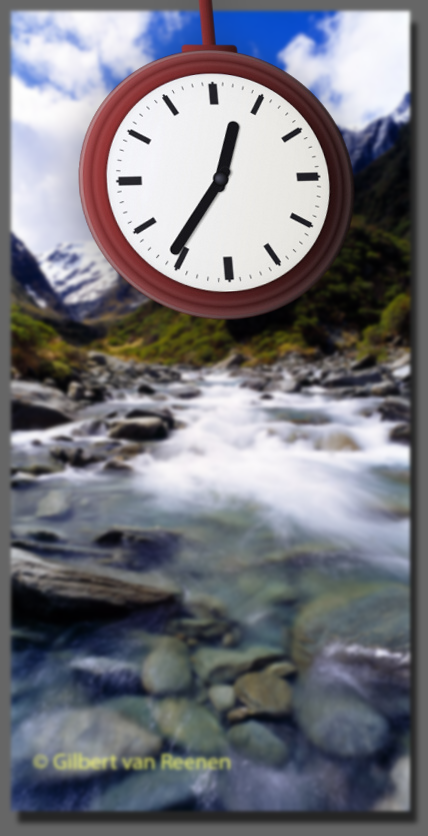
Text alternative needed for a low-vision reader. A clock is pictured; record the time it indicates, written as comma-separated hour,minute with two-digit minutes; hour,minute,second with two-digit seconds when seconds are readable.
12,36
